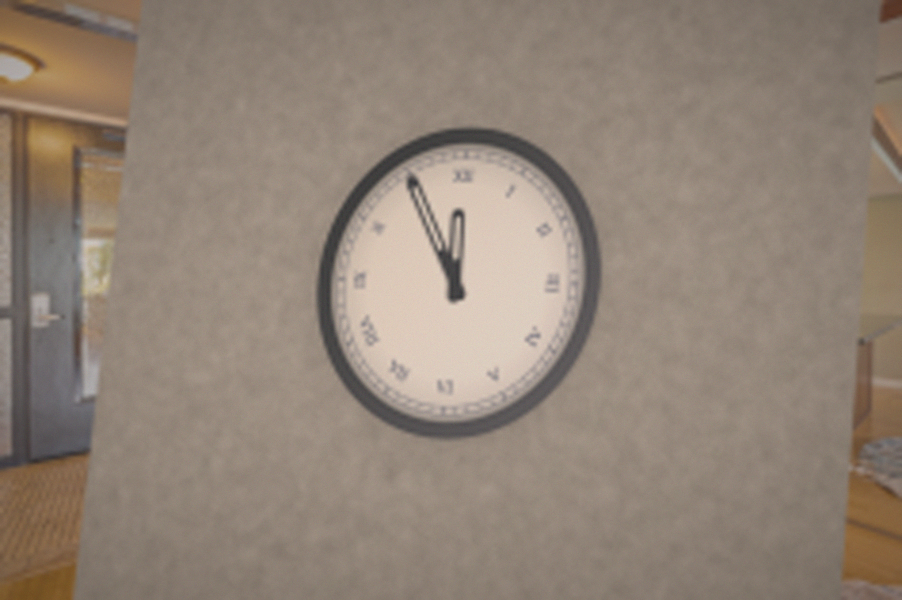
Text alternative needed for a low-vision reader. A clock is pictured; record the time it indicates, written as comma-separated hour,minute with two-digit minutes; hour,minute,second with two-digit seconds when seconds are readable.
11,55
